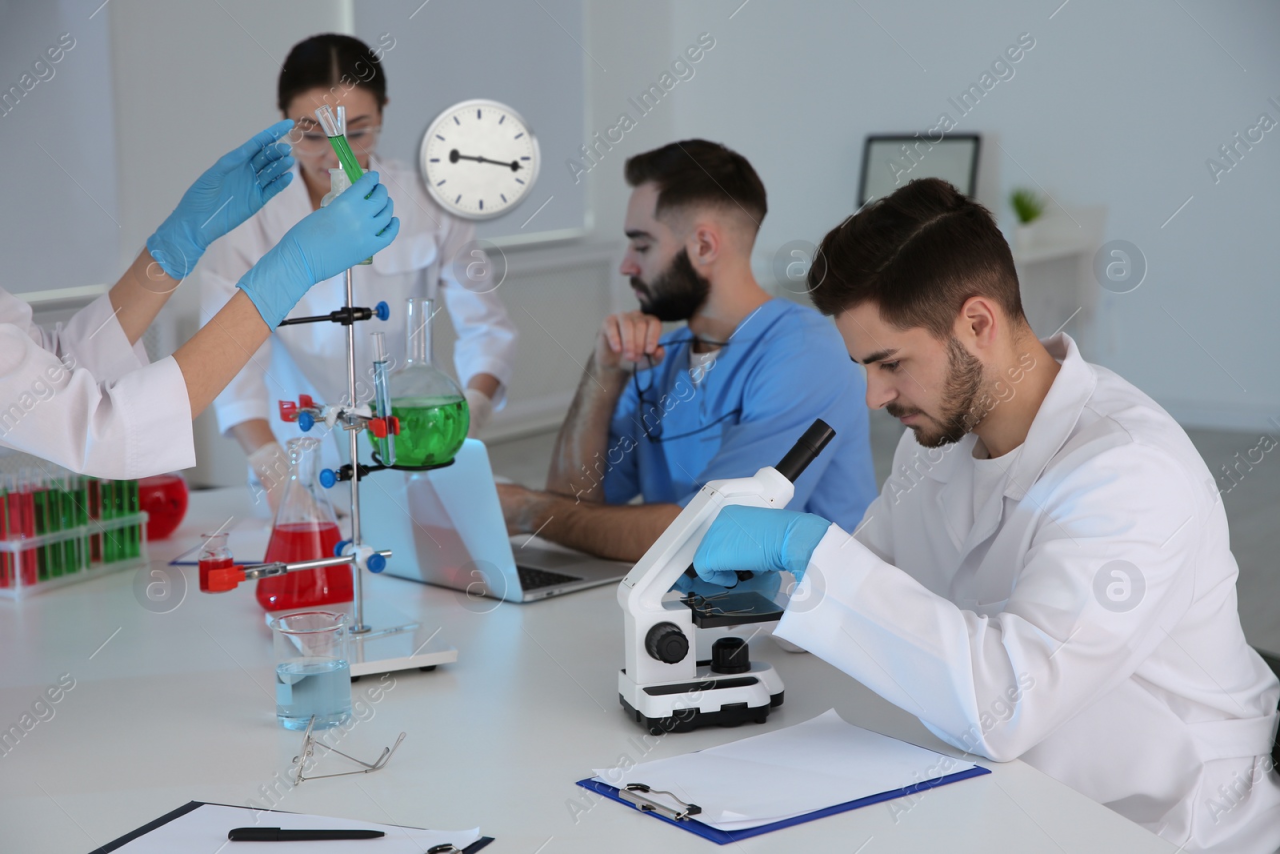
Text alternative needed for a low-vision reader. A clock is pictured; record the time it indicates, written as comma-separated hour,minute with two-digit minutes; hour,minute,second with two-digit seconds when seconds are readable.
9,17
